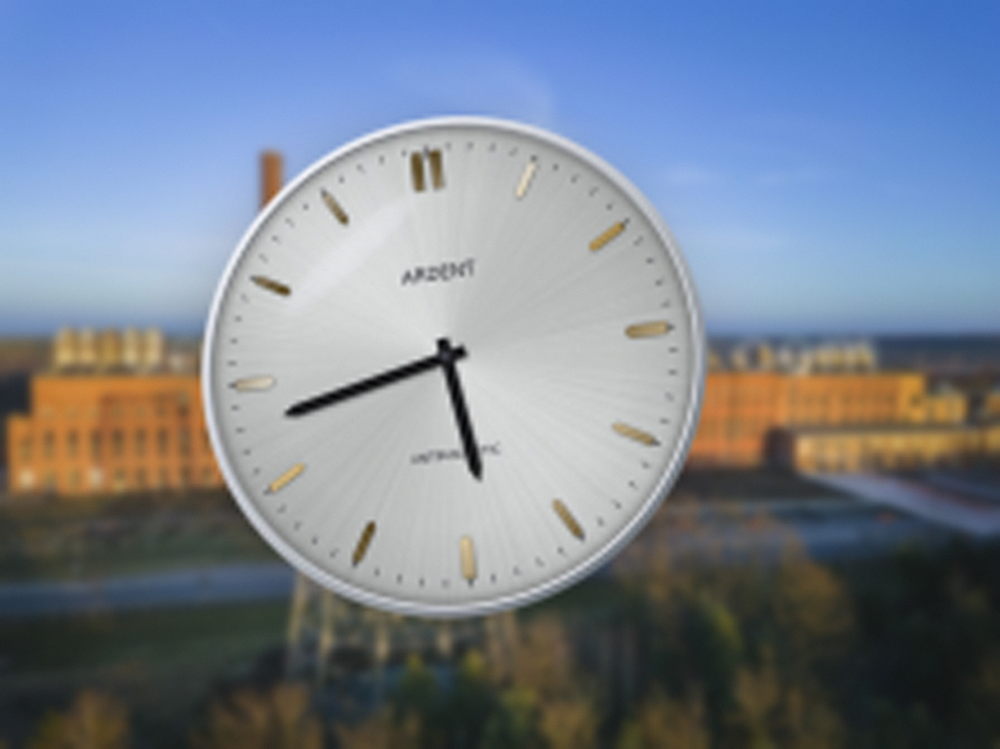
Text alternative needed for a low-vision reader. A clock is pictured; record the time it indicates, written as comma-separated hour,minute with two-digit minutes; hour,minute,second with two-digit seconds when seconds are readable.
5,43
